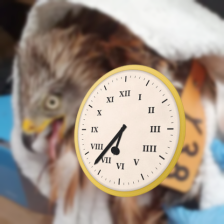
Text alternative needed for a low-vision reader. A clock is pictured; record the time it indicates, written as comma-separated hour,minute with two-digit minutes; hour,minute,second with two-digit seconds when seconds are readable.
6,37
